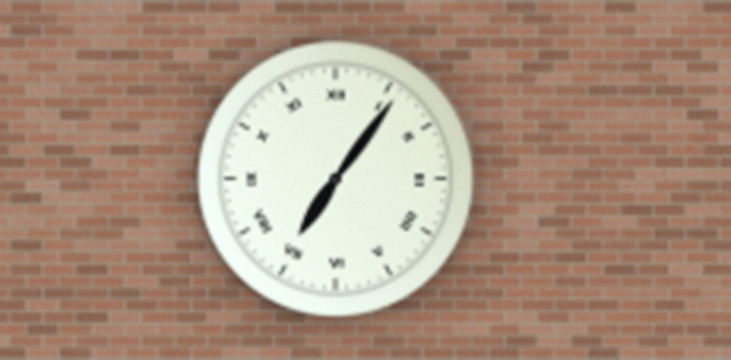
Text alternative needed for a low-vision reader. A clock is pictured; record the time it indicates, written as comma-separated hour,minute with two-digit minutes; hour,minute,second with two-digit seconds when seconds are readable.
7,06
